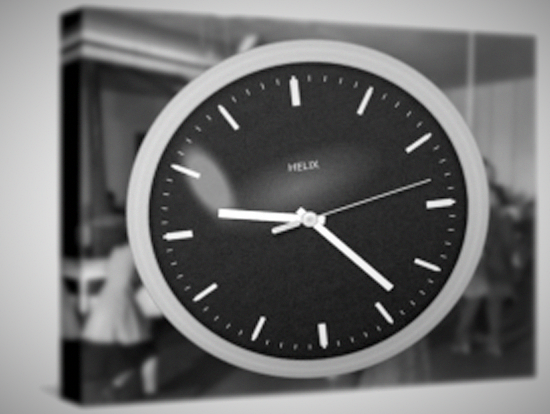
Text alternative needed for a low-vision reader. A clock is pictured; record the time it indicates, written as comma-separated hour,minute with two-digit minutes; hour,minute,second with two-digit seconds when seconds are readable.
9,23,13
